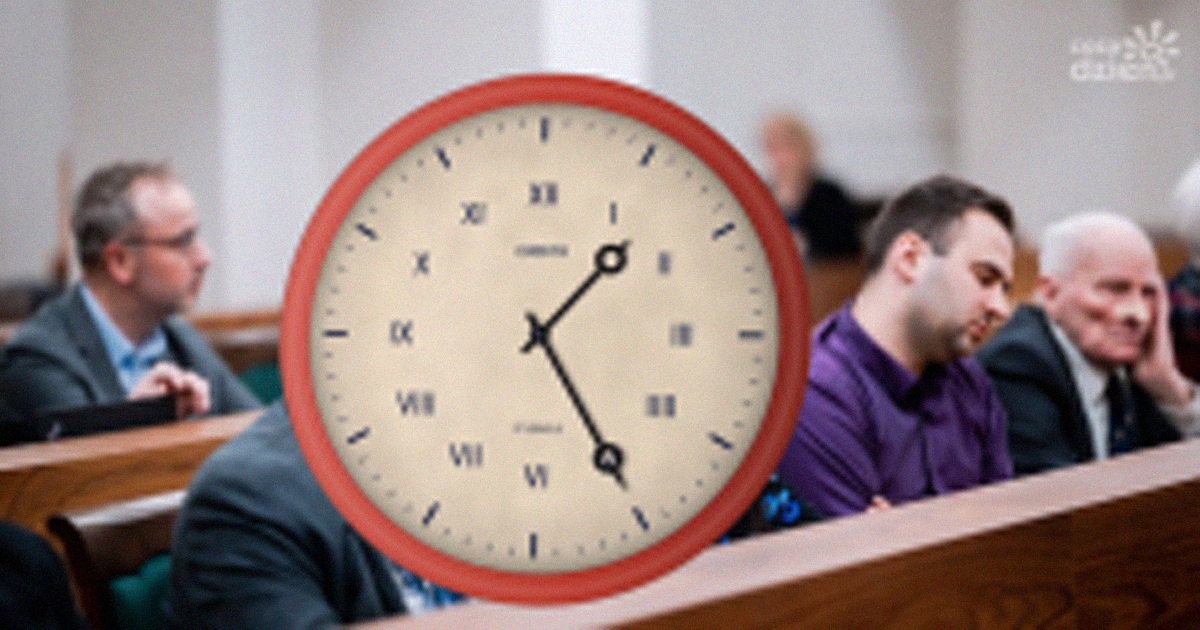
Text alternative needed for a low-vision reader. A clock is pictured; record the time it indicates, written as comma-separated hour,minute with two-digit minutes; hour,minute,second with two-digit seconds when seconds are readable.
1,25
